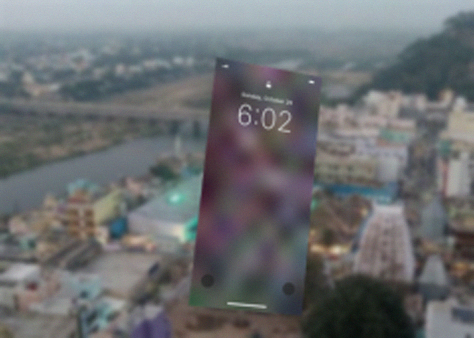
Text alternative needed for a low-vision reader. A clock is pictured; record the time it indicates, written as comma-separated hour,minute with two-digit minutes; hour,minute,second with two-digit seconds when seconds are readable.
6,02
